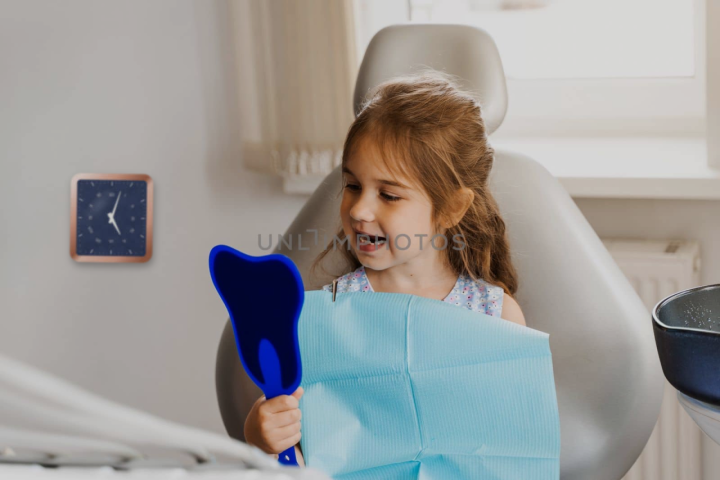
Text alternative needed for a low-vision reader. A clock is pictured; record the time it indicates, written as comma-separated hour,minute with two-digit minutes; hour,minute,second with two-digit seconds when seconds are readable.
5,03
